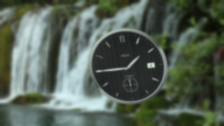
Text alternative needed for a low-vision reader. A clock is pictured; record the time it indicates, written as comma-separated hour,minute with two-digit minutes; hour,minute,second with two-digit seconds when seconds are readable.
1,45
